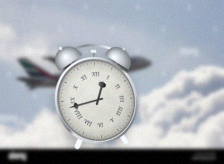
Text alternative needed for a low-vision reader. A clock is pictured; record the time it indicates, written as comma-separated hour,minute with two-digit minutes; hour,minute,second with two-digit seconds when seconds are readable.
12,43
